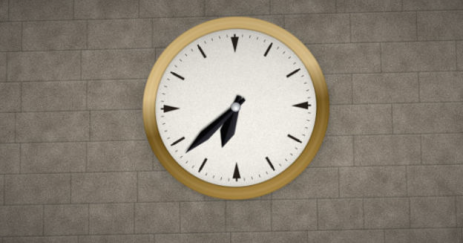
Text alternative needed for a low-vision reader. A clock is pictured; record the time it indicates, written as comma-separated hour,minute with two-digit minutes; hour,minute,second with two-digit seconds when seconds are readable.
6,38
